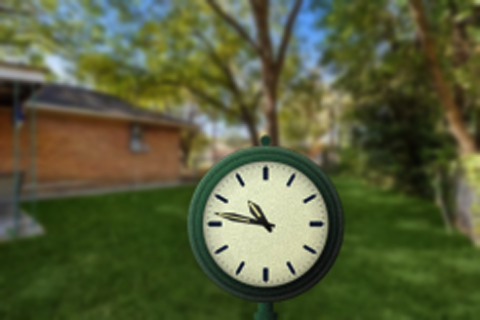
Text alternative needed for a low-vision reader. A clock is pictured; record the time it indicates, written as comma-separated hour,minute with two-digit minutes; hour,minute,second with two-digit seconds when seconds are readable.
10,47
